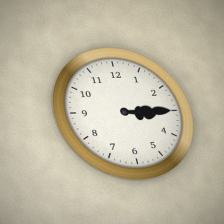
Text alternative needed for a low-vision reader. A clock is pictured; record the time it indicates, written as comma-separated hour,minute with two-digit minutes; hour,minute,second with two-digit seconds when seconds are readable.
3,15
